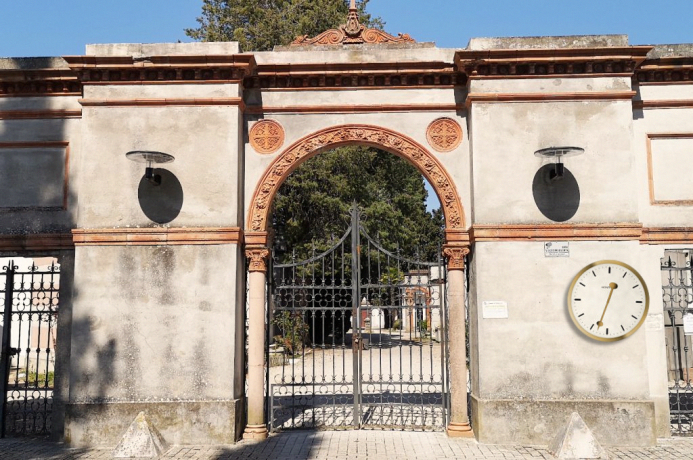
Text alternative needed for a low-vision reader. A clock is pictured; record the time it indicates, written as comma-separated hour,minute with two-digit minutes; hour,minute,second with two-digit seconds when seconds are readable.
12,33
